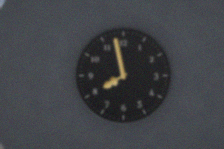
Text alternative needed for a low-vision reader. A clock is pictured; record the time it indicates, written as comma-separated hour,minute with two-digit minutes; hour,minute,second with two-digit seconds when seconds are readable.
7,58
